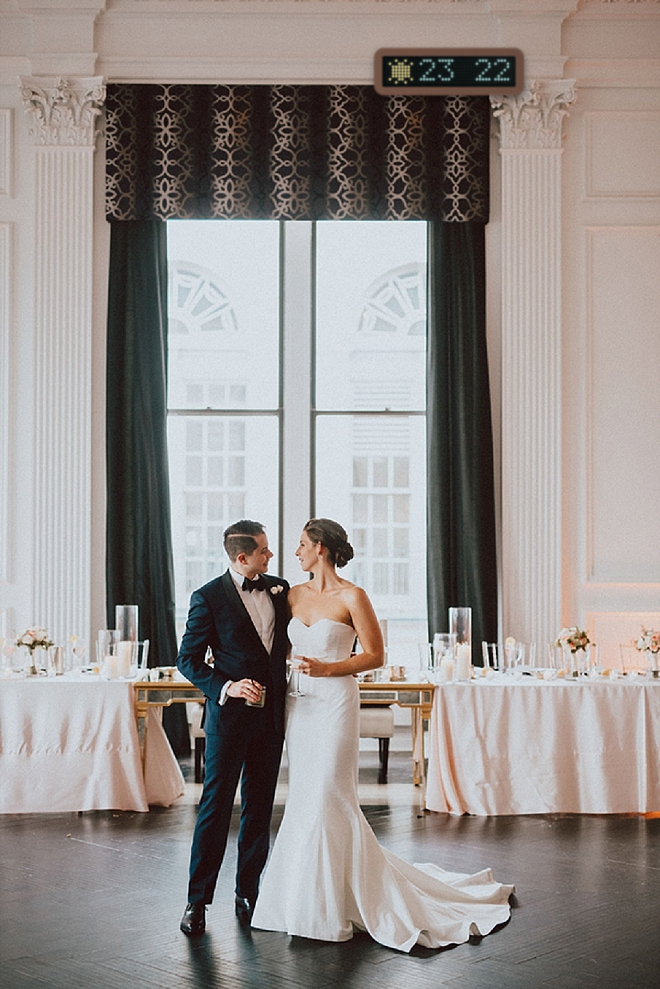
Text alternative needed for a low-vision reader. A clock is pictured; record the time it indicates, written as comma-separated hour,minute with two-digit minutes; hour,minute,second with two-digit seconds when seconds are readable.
23,22
